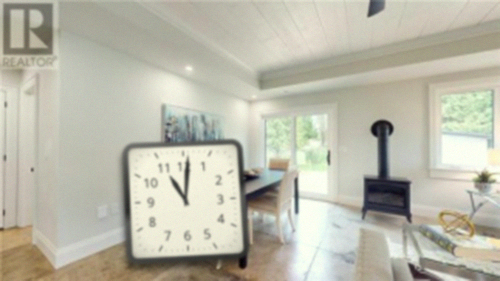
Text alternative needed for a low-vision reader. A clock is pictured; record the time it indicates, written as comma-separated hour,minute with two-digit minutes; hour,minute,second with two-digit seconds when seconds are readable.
11,01
